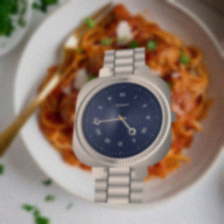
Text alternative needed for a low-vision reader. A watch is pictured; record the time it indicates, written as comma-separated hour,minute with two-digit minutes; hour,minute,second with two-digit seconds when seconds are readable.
4,44
